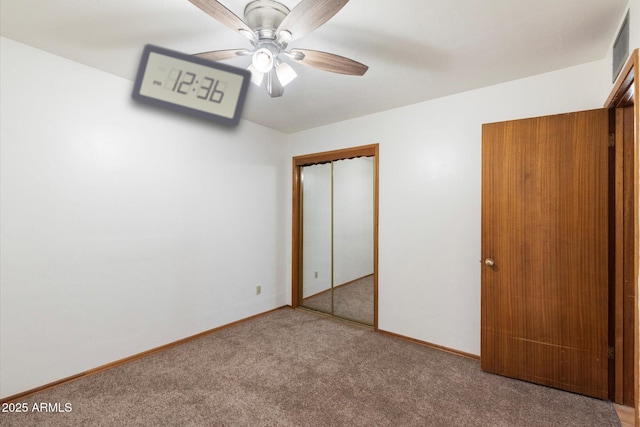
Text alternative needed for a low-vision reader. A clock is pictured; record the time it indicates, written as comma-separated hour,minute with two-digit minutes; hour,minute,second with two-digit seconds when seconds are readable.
12,36
